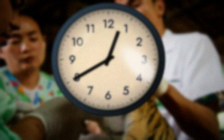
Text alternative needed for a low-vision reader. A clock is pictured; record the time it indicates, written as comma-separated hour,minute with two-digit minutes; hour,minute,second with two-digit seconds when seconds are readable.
12,40
